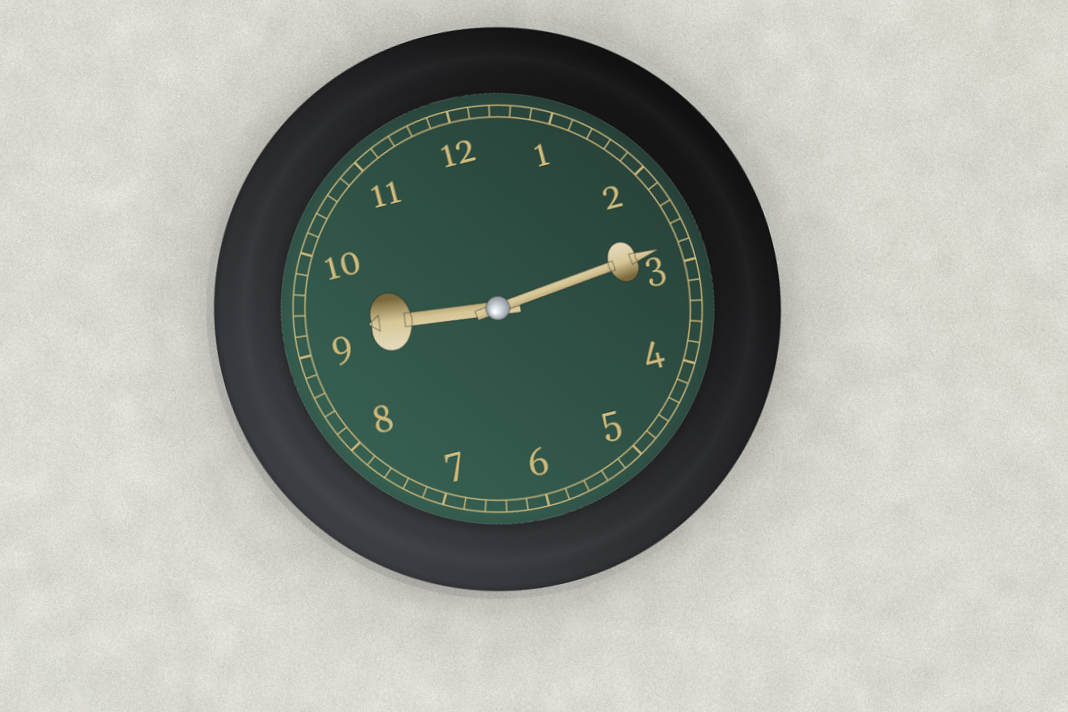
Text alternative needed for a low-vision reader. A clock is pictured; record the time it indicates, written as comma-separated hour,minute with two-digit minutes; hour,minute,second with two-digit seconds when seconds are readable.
9,14
